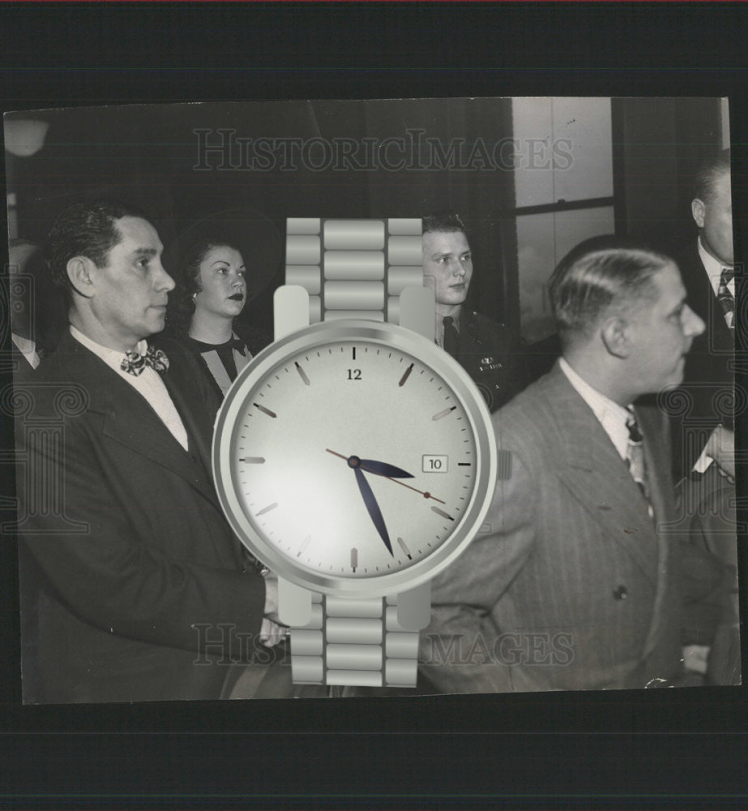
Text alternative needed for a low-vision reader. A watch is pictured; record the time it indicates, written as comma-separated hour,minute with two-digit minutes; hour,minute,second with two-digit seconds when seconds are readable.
3,26,19
